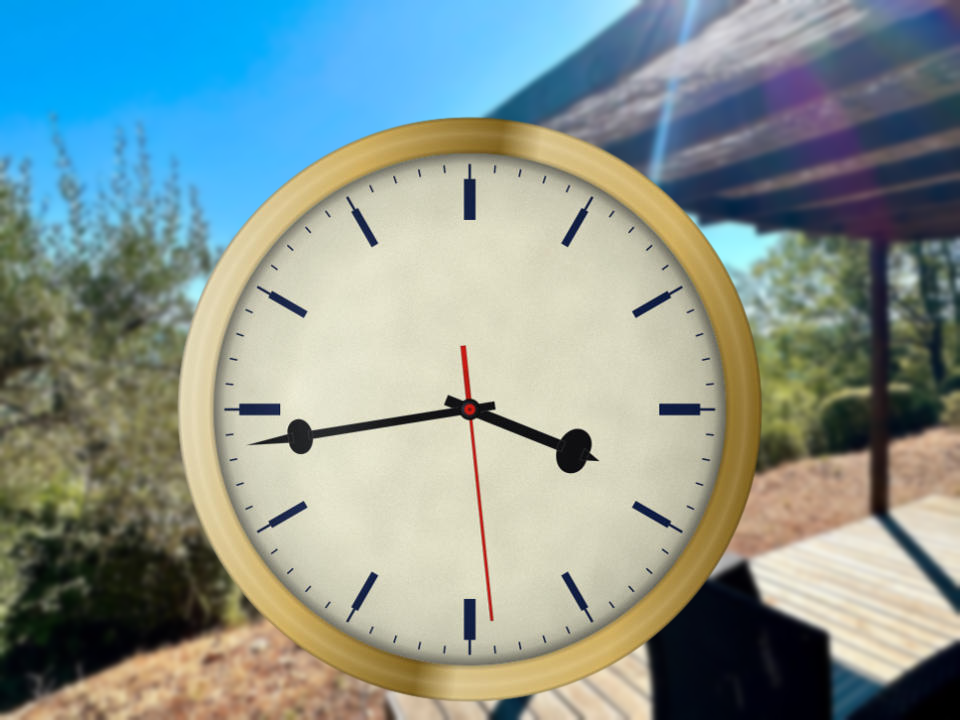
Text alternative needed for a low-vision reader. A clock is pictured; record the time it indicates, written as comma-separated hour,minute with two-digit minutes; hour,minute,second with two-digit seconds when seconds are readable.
3,43,29
